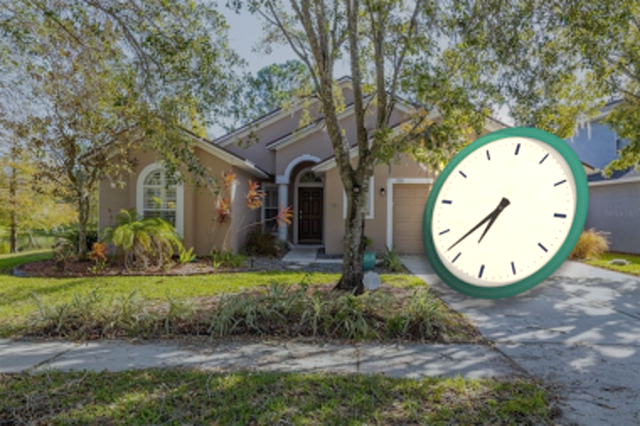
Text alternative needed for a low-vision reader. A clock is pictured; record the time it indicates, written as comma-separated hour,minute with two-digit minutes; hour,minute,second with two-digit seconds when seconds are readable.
6,37
